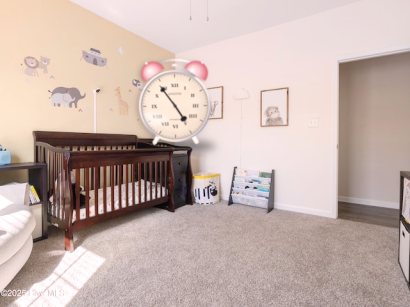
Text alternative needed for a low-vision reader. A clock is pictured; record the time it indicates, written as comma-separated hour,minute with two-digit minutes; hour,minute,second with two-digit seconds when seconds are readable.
4,54
